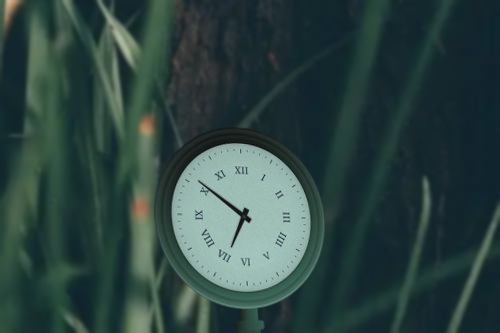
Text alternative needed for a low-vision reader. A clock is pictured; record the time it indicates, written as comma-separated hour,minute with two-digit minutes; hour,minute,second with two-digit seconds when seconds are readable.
6,51
